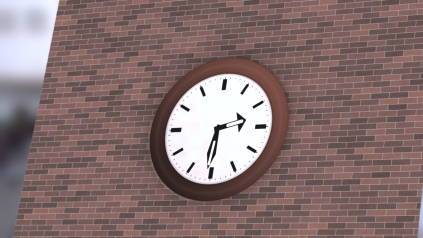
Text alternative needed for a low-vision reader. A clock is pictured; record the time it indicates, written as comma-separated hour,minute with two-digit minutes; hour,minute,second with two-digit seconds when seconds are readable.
2,31
